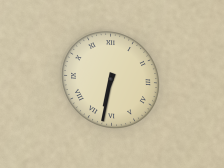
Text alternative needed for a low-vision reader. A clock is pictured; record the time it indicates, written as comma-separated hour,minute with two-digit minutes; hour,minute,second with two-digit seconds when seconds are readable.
6,32
